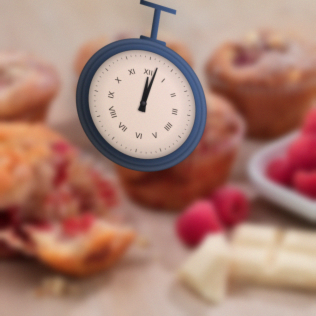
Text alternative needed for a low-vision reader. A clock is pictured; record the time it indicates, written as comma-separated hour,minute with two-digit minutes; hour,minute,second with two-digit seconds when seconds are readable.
12,02
